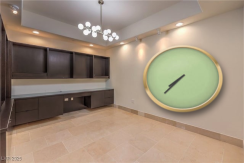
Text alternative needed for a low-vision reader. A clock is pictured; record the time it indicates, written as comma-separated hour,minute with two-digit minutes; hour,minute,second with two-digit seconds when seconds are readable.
7,37
